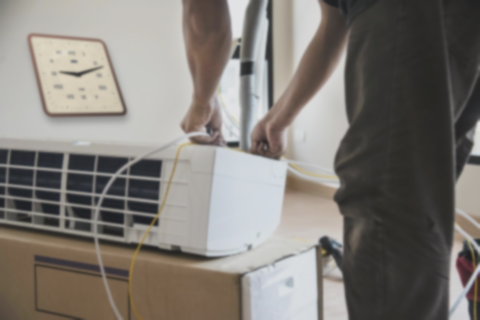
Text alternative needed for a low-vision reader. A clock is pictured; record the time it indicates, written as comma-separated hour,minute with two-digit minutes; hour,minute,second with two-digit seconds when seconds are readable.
9,12
